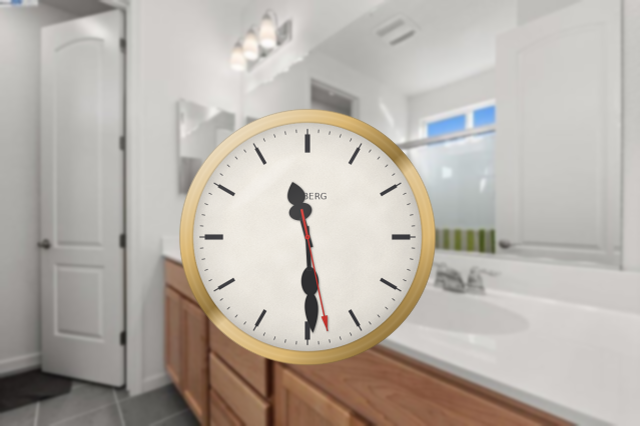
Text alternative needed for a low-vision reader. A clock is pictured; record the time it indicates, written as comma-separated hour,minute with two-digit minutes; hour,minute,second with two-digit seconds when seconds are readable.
11,29,28
